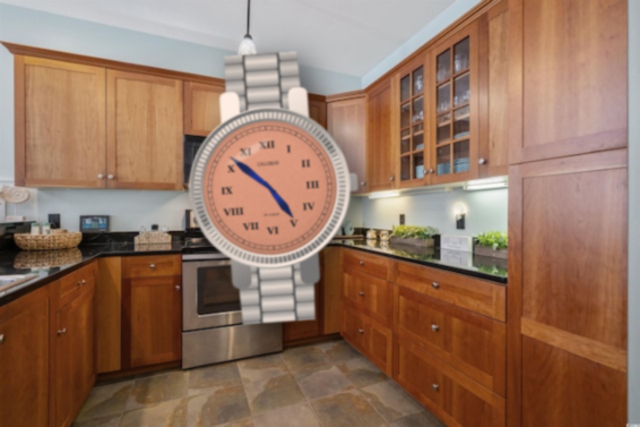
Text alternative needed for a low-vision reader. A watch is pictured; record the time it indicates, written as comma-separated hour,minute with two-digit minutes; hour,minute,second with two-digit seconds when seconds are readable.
4,52
